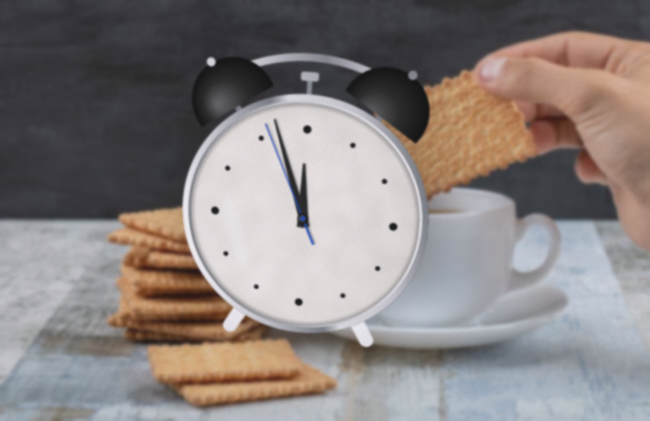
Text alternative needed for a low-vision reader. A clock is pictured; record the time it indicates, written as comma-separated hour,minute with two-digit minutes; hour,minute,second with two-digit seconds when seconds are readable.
11,56,56
